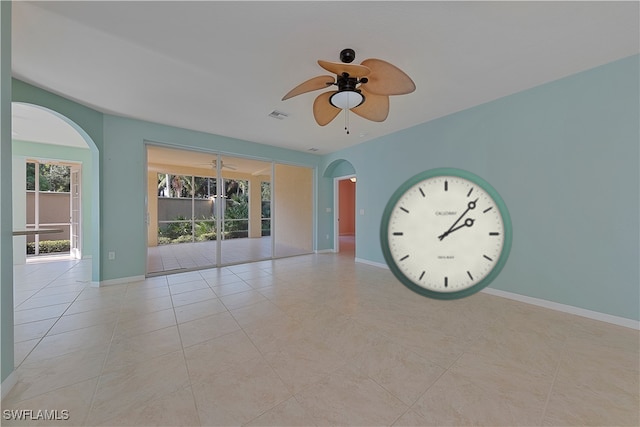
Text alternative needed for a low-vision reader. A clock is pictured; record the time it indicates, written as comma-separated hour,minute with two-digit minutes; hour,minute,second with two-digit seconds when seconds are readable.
2,07
